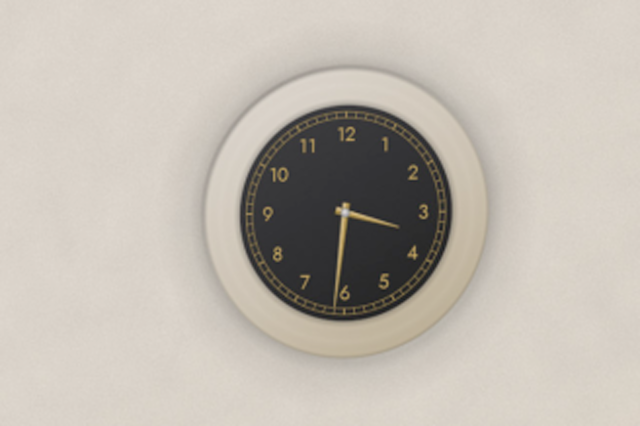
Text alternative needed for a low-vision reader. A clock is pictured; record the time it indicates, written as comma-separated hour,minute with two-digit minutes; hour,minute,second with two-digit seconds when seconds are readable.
3,31
